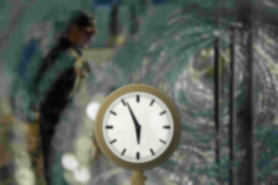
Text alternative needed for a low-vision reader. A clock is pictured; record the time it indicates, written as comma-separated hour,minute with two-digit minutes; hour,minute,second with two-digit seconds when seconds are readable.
5,56
